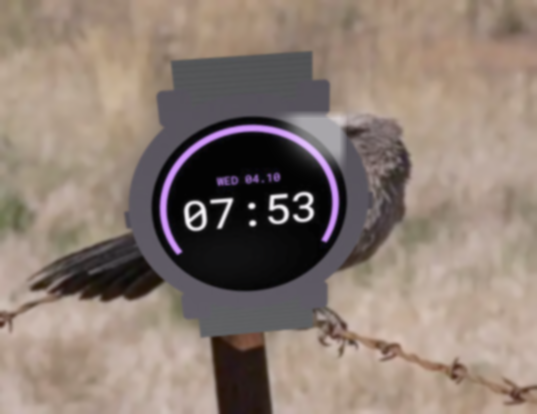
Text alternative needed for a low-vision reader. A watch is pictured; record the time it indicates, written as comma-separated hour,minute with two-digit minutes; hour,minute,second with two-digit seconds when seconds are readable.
7,53
